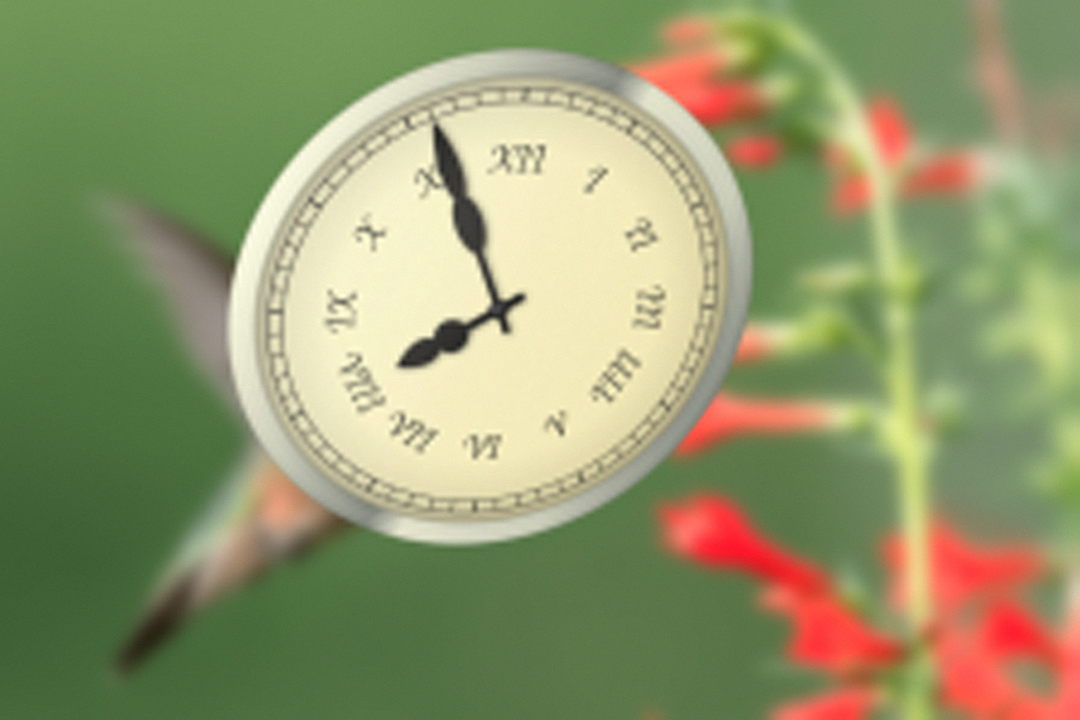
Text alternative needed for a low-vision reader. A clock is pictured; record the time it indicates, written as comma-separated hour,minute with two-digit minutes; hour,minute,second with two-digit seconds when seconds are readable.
7,56
